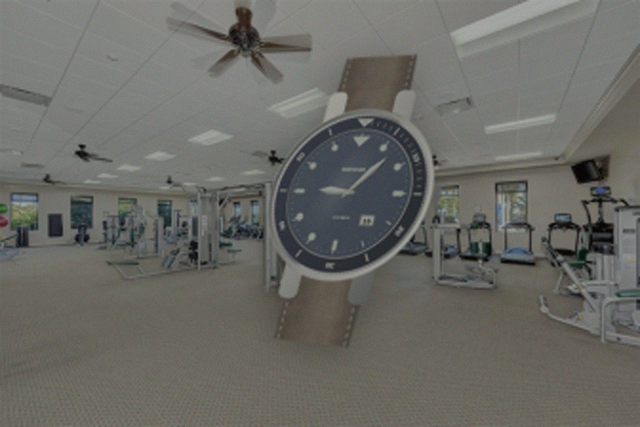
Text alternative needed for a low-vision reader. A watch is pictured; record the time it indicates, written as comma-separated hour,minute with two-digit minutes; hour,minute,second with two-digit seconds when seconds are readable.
9,07
